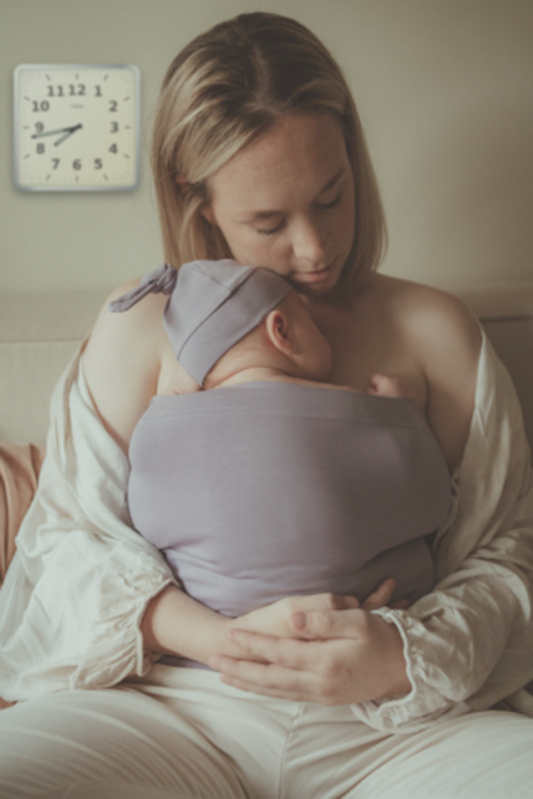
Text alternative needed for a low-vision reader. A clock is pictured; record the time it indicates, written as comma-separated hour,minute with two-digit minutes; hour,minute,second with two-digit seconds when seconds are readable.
7,43
